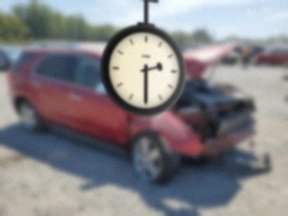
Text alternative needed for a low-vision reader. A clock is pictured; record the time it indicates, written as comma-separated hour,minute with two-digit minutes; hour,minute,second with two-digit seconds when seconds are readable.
2,30
